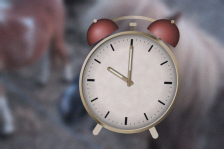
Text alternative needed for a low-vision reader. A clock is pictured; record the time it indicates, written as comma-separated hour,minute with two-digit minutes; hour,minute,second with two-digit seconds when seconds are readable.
10,00
